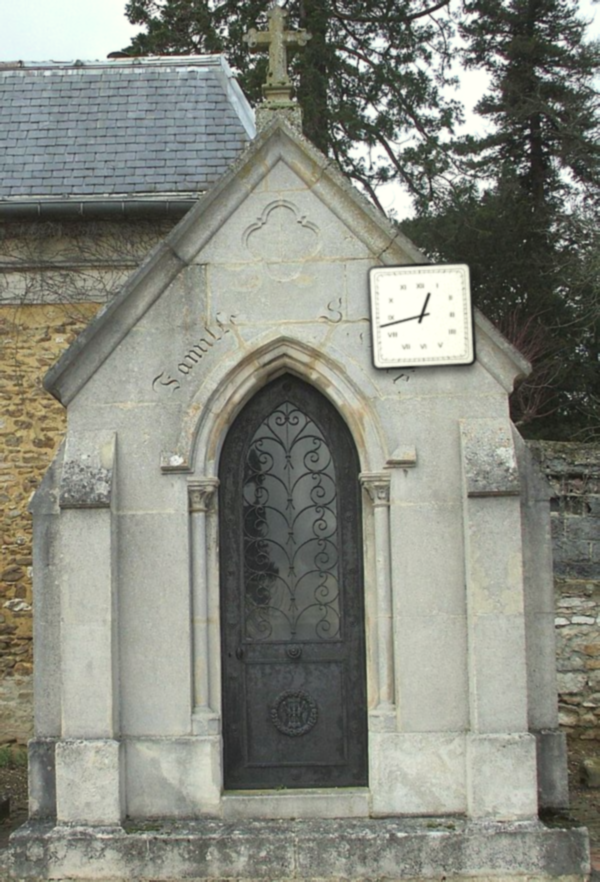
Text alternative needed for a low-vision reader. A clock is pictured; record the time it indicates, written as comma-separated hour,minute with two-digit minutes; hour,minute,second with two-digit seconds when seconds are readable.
12,43
